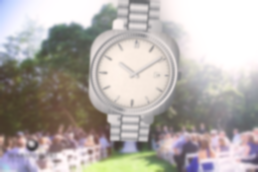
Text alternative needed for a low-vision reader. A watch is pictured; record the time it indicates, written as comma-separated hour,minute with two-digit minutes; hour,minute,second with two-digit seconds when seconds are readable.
10,09
